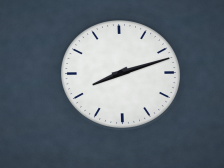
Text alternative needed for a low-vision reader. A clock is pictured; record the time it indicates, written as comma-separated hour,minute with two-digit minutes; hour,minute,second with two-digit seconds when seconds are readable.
8,12
